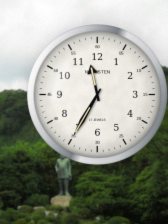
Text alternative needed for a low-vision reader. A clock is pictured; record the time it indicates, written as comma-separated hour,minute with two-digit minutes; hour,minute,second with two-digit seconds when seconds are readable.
11,35
